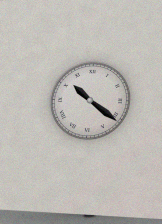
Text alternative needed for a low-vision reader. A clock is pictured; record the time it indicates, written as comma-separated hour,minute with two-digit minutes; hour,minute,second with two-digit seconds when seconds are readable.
10,21
